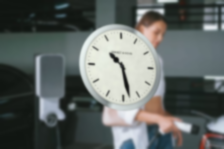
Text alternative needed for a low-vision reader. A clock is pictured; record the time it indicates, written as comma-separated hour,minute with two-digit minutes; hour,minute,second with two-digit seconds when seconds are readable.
10,28
